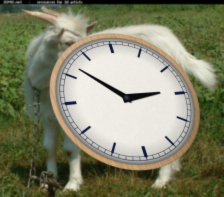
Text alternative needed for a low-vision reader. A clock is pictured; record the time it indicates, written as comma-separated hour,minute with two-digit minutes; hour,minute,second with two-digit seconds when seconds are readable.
2,52
